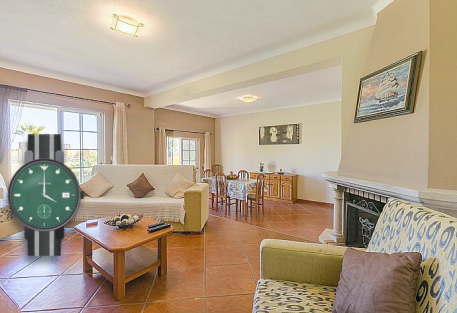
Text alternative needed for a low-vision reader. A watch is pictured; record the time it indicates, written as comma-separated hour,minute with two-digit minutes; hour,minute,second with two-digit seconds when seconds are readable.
4,00
